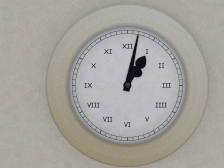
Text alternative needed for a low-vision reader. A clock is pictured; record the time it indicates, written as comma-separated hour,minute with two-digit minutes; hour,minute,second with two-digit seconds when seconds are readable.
1,02
